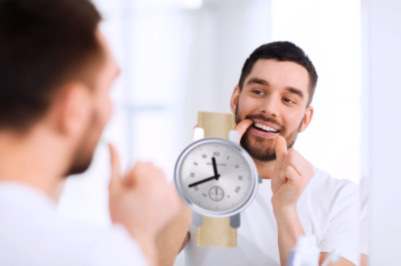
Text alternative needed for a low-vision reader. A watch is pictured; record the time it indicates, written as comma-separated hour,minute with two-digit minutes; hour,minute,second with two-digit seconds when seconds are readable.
11,41
